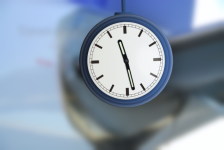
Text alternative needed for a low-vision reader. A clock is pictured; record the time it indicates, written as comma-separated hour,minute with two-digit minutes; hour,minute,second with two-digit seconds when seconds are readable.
11,28
